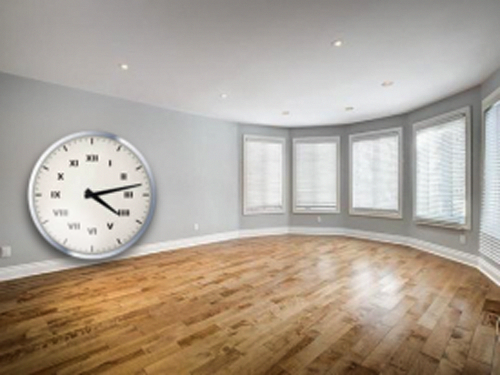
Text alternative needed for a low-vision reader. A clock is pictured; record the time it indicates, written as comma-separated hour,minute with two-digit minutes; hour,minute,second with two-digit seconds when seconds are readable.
4,13
